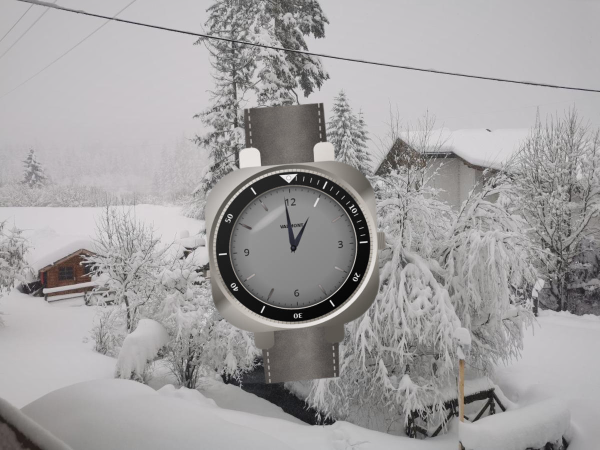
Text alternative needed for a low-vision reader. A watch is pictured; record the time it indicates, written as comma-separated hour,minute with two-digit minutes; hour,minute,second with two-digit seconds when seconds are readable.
12,59
